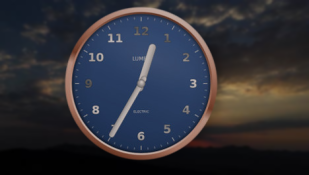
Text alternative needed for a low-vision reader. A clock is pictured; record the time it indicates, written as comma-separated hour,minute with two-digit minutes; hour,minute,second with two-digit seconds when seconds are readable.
12,35
